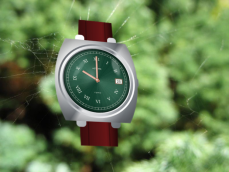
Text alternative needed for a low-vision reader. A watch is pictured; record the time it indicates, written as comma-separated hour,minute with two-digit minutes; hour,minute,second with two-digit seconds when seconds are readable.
10,00
